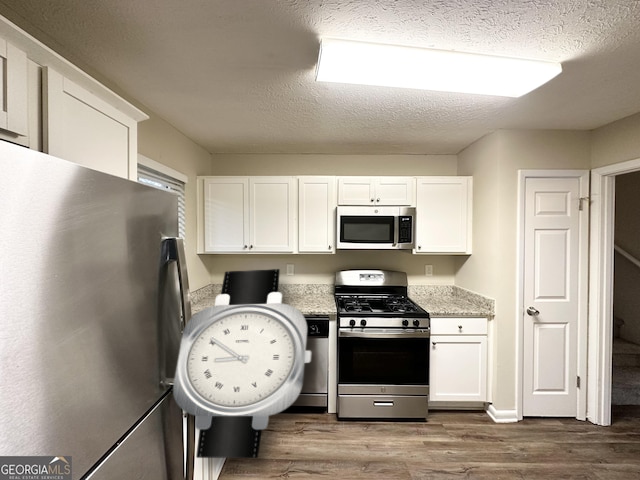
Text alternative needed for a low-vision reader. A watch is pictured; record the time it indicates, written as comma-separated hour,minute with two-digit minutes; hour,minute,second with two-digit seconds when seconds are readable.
8,51
